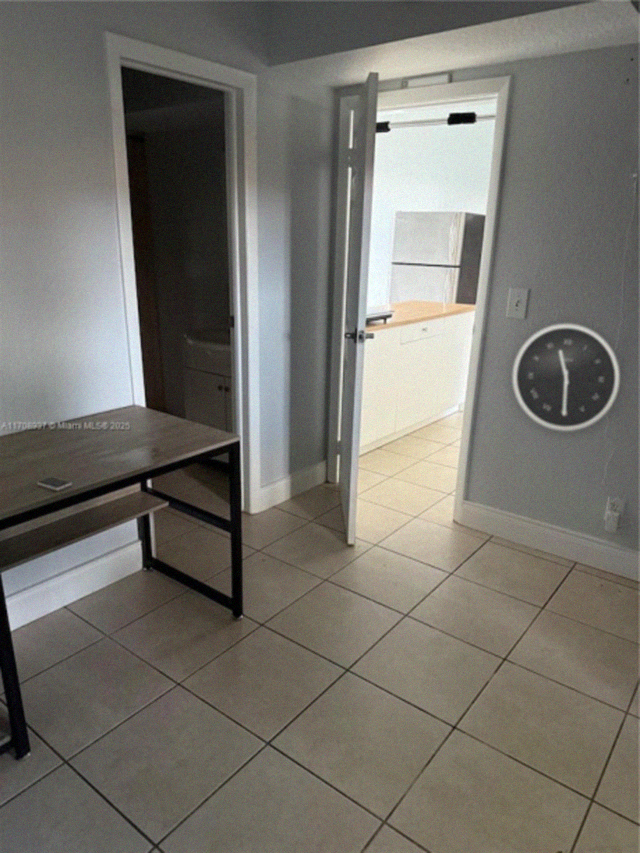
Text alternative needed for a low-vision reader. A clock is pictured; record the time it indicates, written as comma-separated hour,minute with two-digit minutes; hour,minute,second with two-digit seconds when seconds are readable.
11,30
